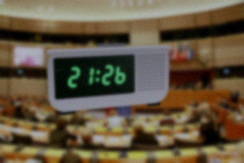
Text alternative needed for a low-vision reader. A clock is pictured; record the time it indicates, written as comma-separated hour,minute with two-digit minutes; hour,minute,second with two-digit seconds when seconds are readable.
21,26
